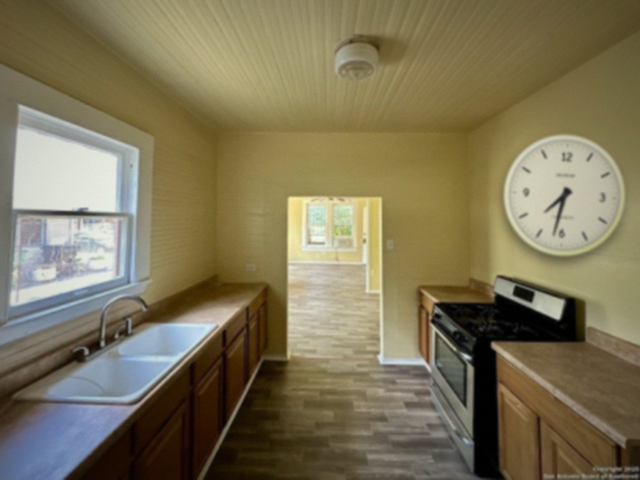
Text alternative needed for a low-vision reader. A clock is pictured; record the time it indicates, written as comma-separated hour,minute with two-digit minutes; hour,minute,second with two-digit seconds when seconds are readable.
7,32
